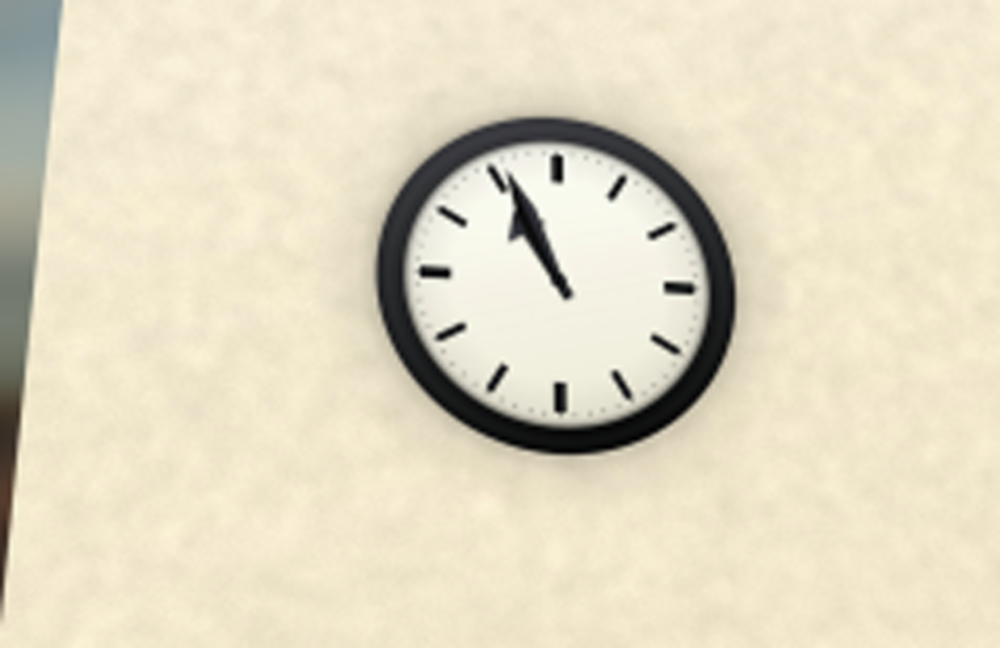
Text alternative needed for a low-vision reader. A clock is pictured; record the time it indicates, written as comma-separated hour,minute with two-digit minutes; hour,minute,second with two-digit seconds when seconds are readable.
10,56
